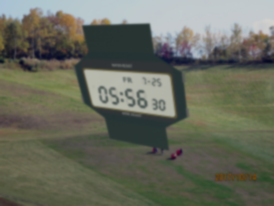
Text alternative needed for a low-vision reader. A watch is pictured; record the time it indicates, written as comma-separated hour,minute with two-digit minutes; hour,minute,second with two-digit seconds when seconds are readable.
5,56,30
